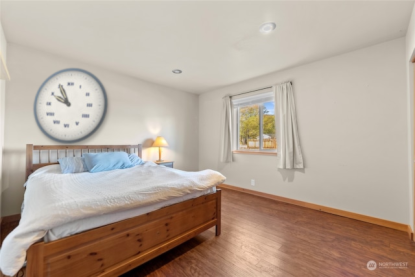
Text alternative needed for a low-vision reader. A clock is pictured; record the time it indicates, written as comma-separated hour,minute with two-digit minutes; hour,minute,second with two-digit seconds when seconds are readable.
9,55
